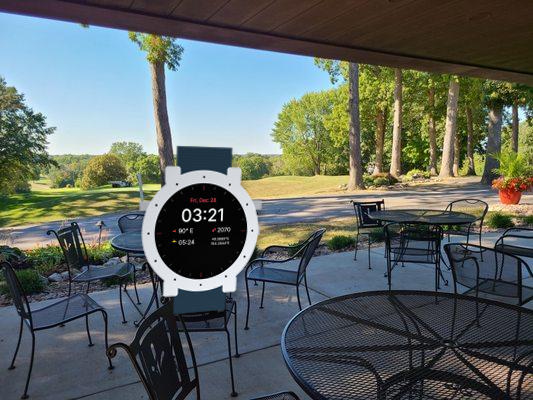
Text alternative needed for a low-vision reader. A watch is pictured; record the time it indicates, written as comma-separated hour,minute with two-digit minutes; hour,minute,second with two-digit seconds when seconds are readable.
3,21
